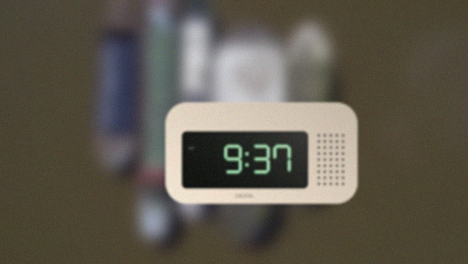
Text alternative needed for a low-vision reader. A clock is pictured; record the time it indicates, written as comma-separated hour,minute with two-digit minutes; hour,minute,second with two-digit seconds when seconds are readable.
9,37
